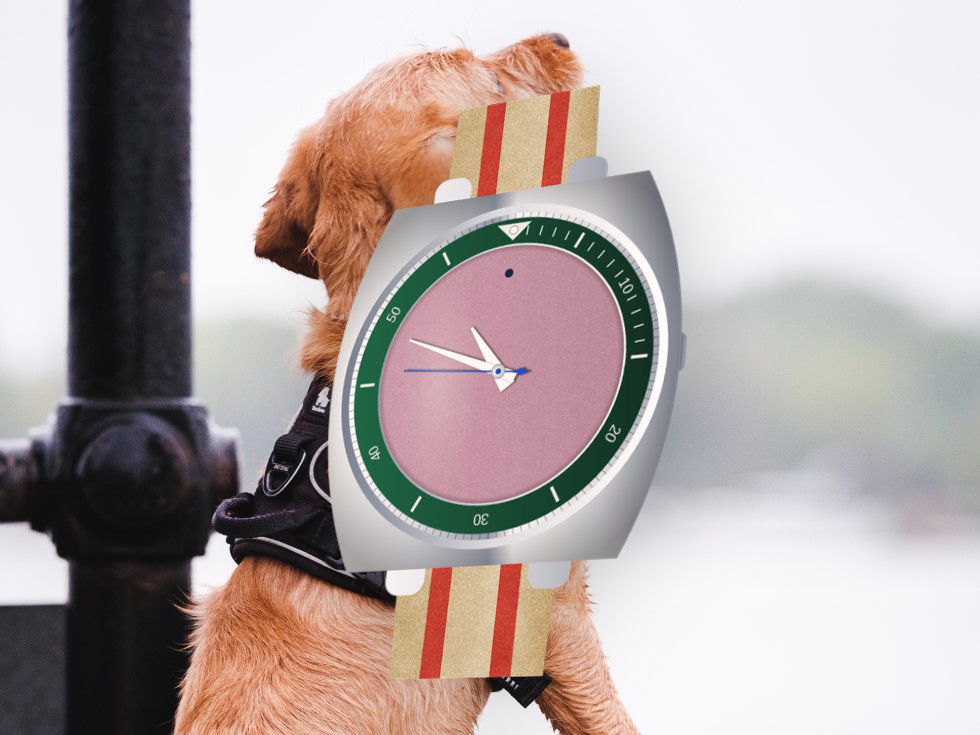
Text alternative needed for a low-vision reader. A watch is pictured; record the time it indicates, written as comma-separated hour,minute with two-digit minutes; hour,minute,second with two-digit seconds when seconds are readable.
10,48,46
